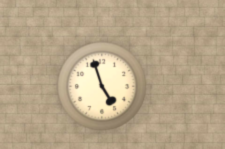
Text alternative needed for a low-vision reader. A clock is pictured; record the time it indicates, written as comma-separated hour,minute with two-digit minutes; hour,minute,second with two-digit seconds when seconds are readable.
4,57
